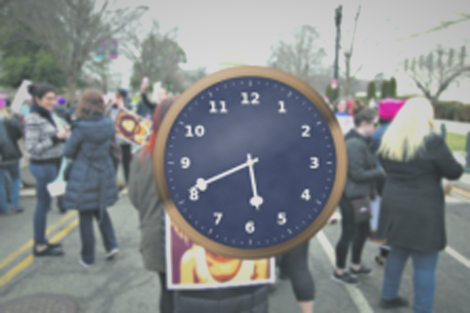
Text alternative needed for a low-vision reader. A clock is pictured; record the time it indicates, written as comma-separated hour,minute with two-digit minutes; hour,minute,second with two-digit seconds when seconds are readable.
5,41
